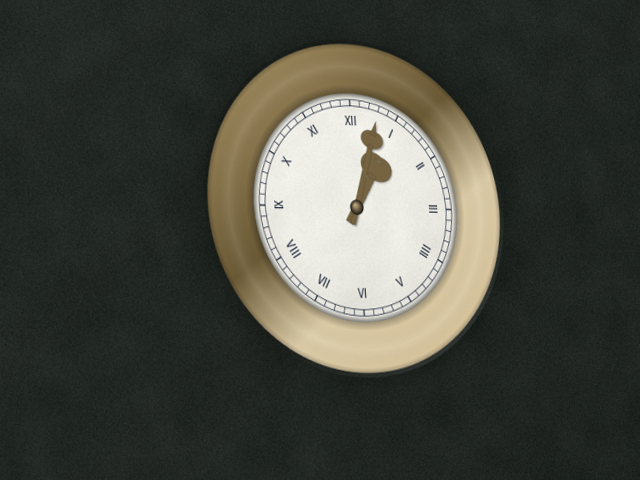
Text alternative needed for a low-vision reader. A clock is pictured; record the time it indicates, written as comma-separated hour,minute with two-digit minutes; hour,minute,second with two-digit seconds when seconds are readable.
1,03
